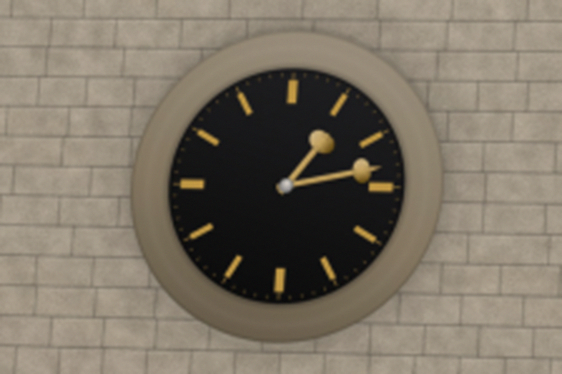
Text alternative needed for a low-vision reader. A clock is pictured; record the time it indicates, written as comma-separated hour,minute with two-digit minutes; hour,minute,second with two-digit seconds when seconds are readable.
1,13
